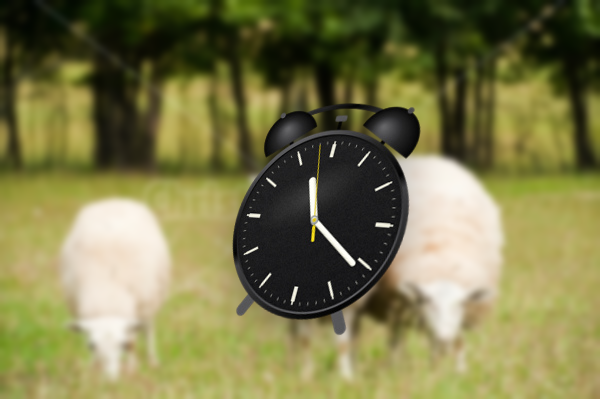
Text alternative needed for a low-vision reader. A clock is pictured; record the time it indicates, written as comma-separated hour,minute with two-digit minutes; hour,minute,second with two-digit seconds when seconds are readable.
11,20,58
